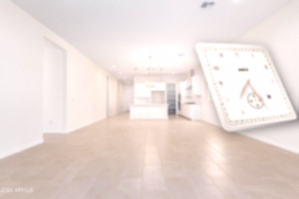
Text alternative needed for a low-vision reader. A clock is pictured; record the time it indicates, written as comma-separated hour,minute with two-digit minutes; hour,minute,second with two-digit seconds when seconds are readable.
7,27
